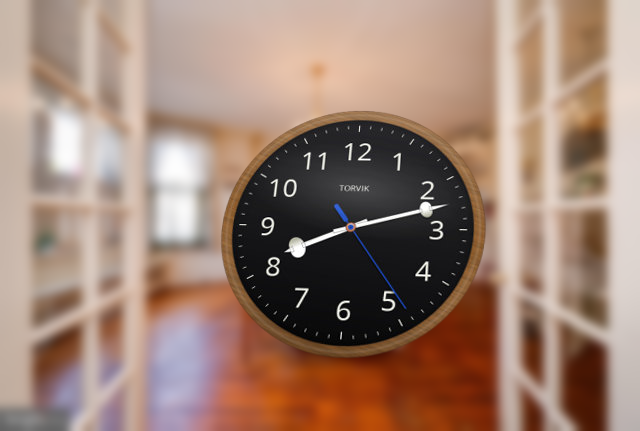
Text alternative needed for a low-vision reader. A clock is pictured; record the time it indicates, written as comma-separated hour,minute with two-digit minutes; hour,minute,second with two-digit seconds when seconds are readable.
8,12,24
